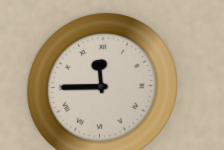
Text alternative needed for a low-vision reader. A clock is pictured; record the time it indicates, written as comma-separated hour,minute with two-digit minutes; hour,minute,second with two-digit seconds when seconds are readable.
11,45
